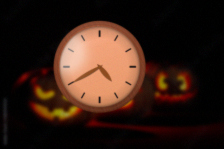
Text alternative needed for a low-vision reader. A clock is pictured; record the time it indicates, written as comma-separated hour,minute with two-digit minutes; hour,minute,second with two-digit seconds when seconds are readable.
4,40
